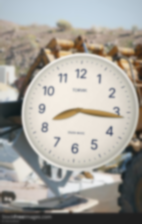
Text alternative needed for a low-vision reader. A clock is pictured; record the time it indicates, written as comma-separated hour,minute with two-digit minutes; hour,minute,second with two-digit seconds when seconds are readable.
8,16
